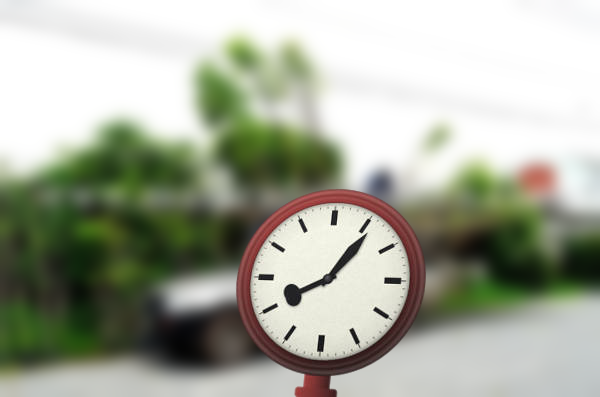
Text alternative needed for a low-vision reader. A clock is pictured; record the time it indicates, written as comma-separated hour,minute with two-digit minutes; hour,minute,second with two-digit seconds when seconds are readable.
8,06
